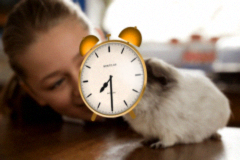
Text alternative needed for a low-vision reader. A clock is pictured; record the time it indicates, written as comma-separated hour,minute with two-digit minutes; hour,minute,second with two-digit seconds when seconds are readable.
7,30
